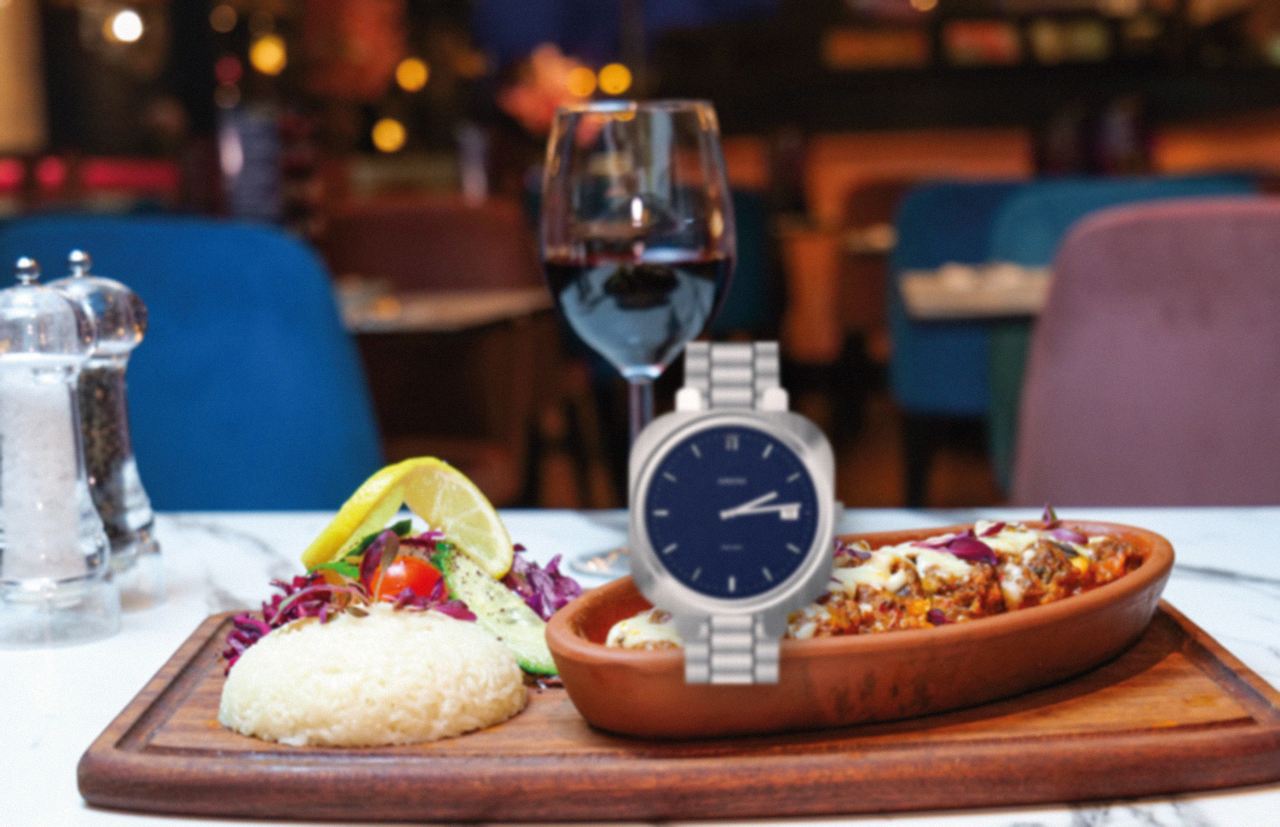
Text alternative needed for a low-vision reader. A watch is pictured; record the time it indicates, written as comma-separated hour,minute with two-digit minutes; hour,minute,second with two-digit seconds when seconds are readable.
2,14
